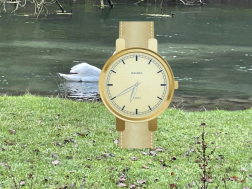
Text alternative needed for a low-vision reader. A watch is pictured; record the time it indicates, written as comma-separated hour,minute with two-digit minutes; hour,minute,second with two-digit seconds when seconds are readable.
6,40
